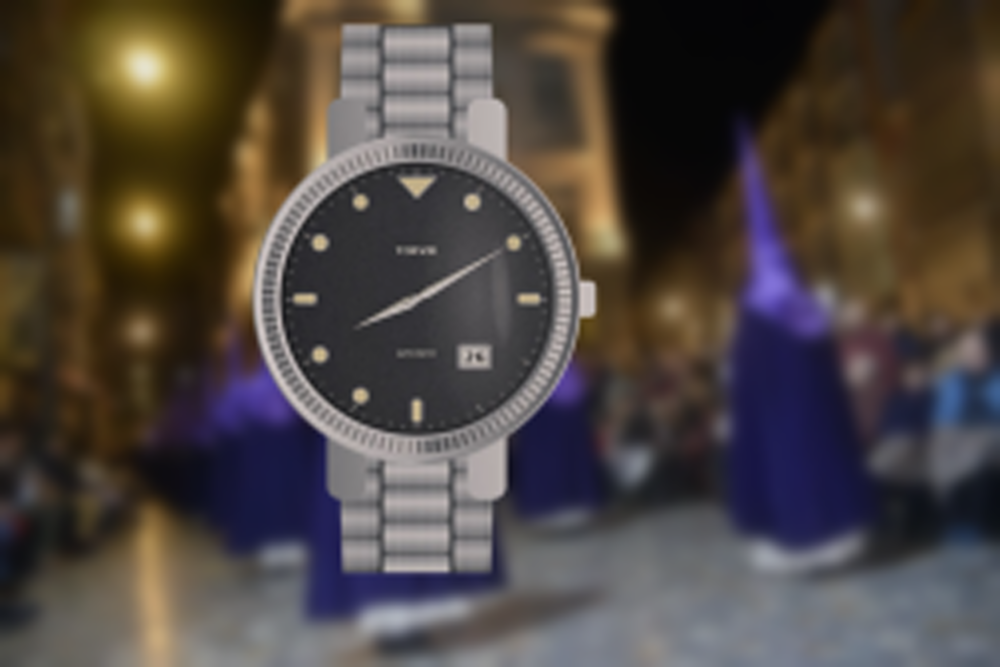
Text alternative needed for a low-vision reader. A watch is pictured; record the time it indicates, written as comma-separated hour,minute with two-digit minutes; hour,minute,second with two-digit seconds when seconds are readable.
8,10
